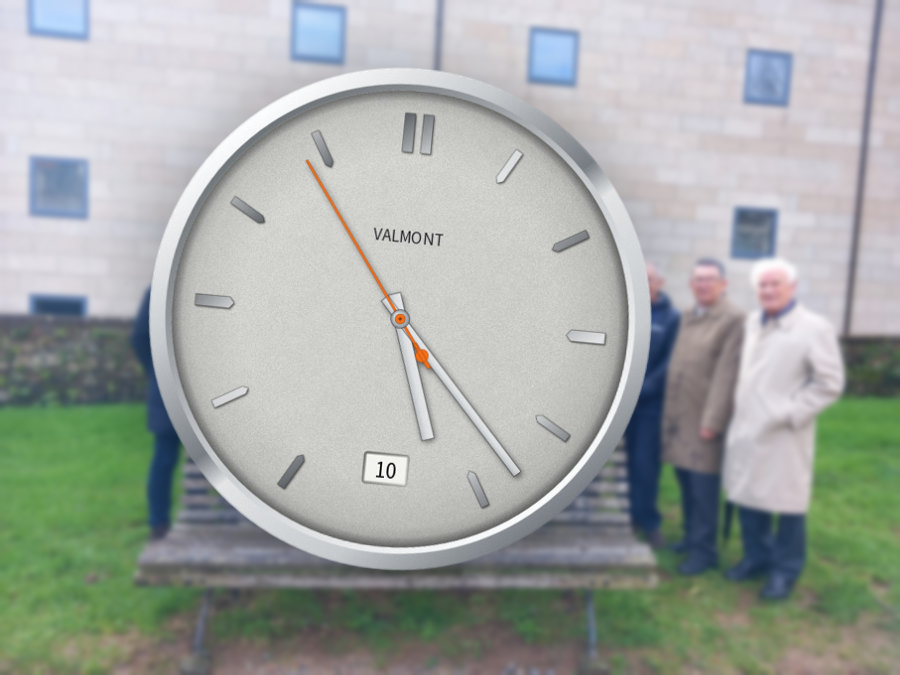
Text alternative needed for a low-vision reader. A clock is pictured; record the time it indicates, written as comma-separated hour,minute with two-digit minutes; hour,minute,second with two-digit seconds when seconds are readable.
5,22,54
